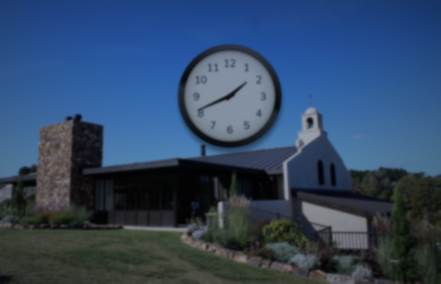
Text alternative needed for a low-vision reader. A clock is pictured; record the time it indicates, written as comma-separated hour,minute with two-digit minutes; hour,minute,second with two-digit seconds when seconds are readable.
1,41
